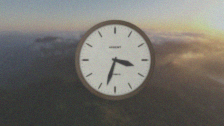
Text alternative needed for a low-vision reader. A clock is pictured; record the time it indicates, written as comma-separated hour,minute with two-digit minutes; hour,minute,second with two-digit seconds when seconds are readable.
3,33
